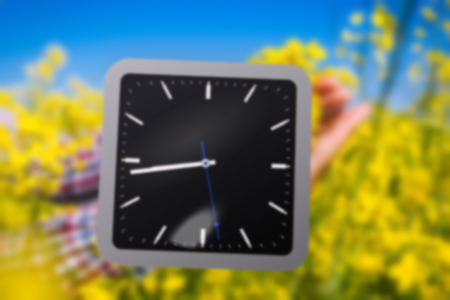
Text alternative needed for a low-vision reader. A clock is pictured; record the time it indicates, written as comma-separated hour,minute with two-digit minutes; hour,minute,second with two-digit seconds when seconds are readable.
8,43,28
